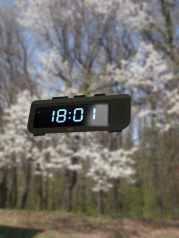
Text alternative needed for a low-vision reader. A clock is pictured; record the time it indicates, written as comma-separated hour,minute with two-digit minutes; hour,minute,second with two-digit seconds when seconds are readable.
18,01
